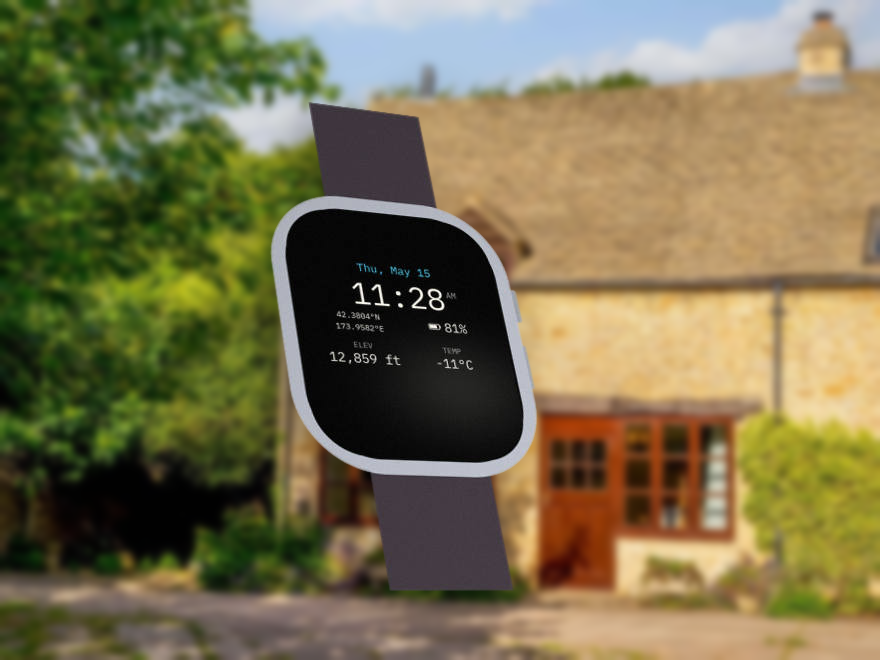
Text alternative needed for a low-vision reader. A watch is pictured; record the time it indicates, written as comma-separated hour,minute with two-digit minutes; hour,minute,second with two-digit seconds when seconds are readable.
11,28
